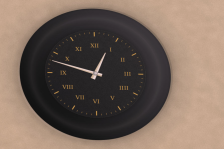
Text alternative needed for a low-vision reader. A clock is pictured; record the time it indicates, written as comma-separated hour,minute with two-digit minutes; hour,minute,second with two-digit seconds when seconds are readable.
12,48
